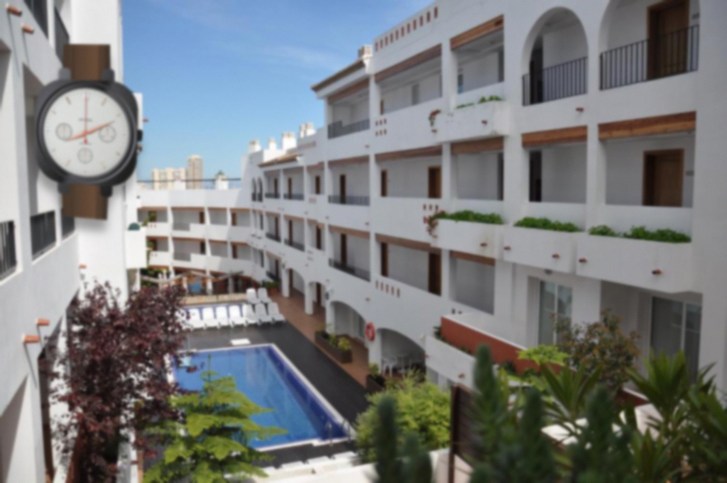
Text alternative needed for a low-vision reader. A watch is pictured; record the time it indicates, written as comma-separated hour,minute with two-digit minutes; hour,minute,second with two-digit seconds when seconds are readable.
8,11
